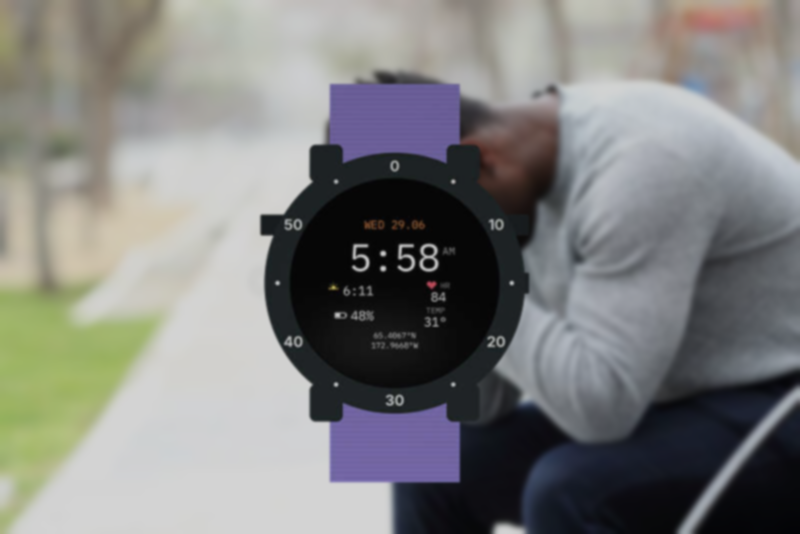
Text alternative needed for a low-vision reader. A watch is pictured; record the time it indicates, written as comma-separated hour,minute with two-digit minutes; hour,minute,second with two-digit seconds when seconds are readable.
5,58
